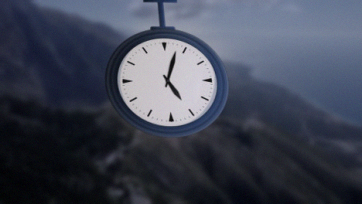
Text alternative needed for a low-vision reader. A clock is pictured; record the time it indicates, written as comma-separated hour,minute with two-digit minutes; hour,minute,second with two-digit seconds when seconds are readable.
5,03
